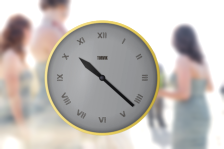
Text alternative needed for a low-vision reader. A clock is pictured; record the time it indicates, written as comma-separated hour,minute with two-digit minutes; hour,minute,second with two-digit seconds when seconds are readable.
10,22
